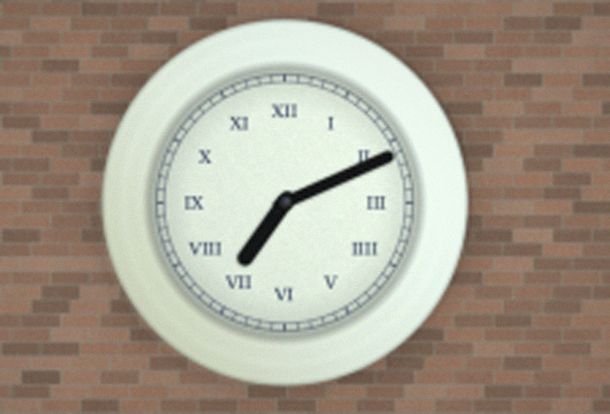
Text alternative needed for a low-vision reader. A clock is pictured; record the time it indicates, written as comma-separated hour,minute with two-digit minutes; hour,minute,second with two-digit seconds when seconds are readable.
7,11
